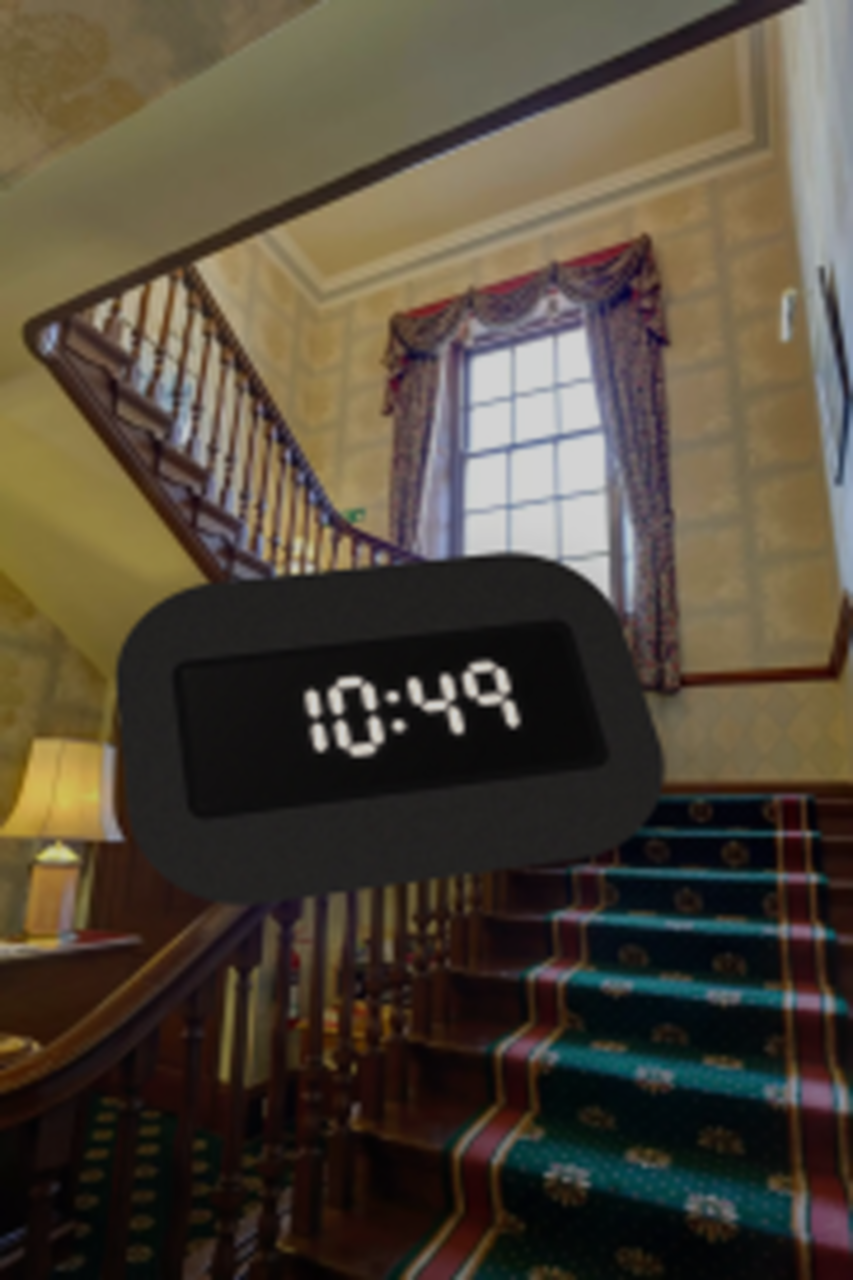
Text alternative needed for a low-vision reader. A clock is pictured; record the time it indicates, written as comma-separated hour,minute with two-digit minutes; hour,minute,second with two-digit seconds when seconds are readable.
10,49
